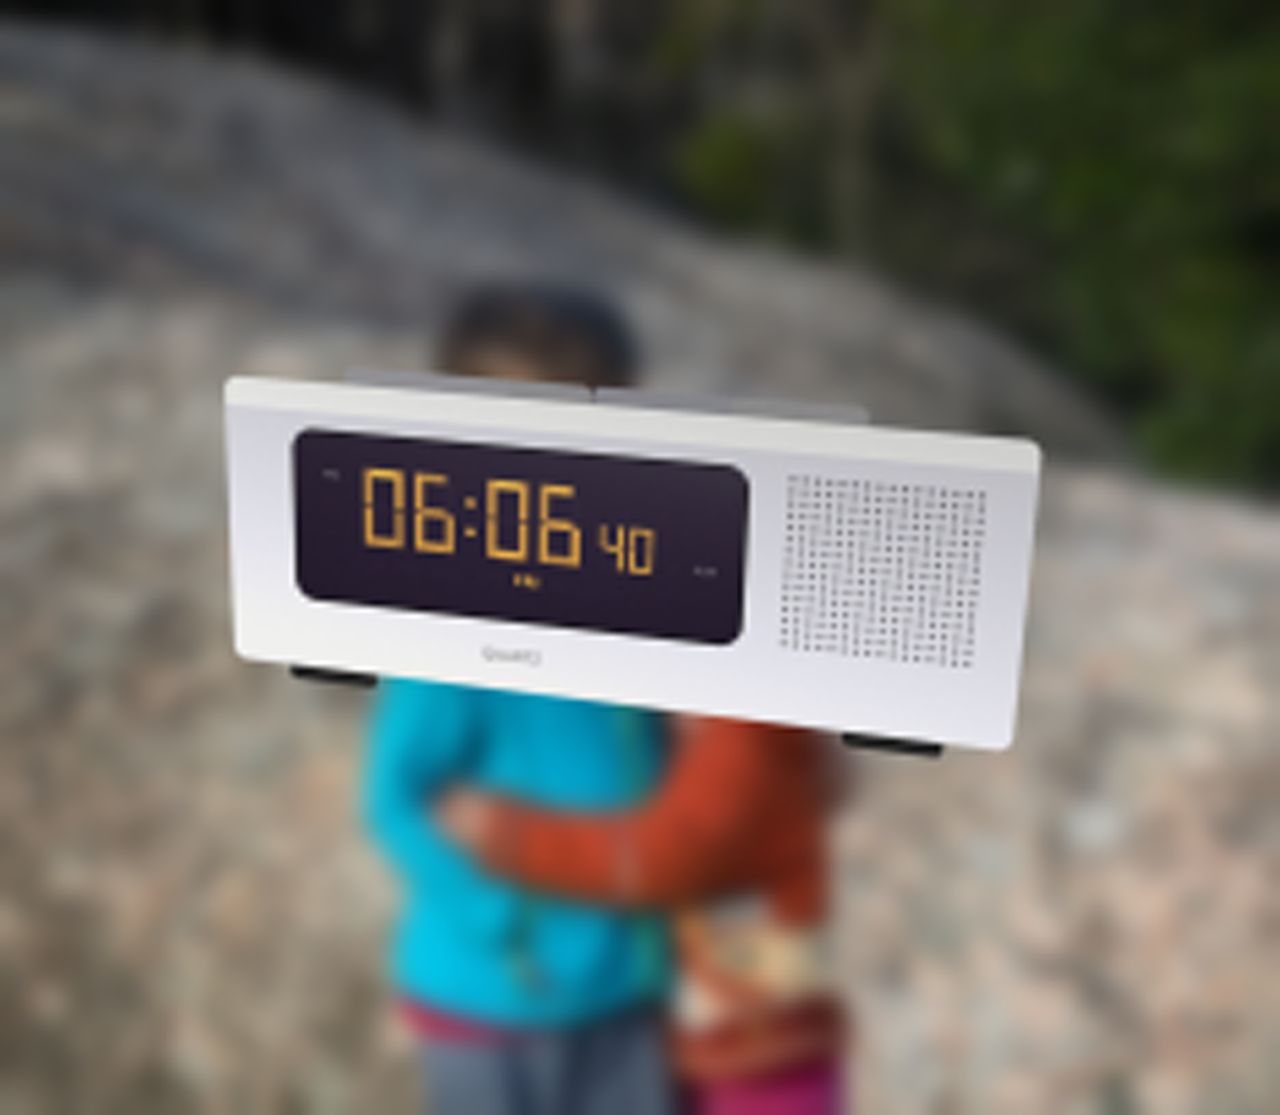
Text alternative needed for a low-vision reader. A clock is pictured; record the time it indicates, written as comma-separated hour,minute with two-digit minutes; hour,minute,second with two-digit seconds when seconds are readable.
6,06,40
